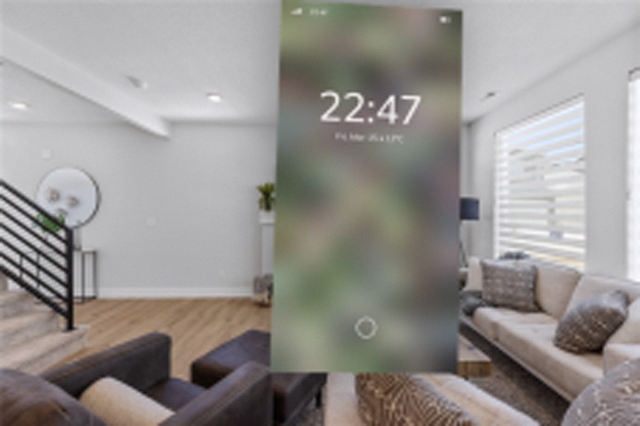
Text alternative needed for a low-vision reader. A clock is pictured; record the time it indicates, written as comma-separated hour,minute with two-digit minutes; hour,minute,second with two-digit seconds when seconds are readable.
22,47
